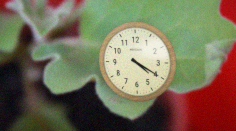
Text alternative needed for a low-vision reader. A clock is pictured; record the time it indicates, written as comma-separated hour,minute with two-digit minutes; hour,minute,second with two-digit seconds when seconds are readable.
4,20
